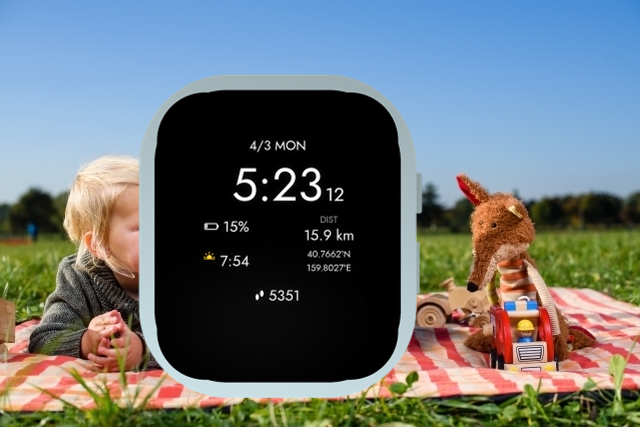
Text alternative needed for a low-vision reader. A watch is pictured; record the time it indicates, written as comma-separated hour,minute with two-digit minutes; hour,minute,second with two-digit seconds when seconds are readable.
5,23,12
